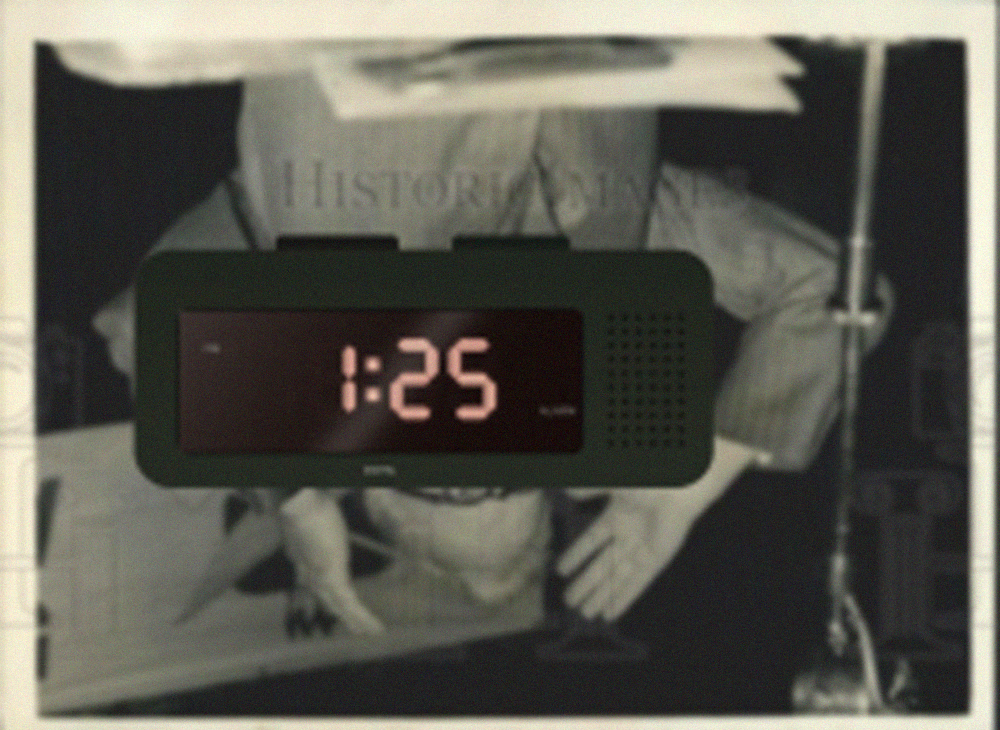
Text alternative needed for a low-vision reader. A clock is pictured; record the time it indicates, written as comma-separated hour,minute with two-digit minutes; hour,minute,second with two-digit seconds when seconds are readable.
1,25
